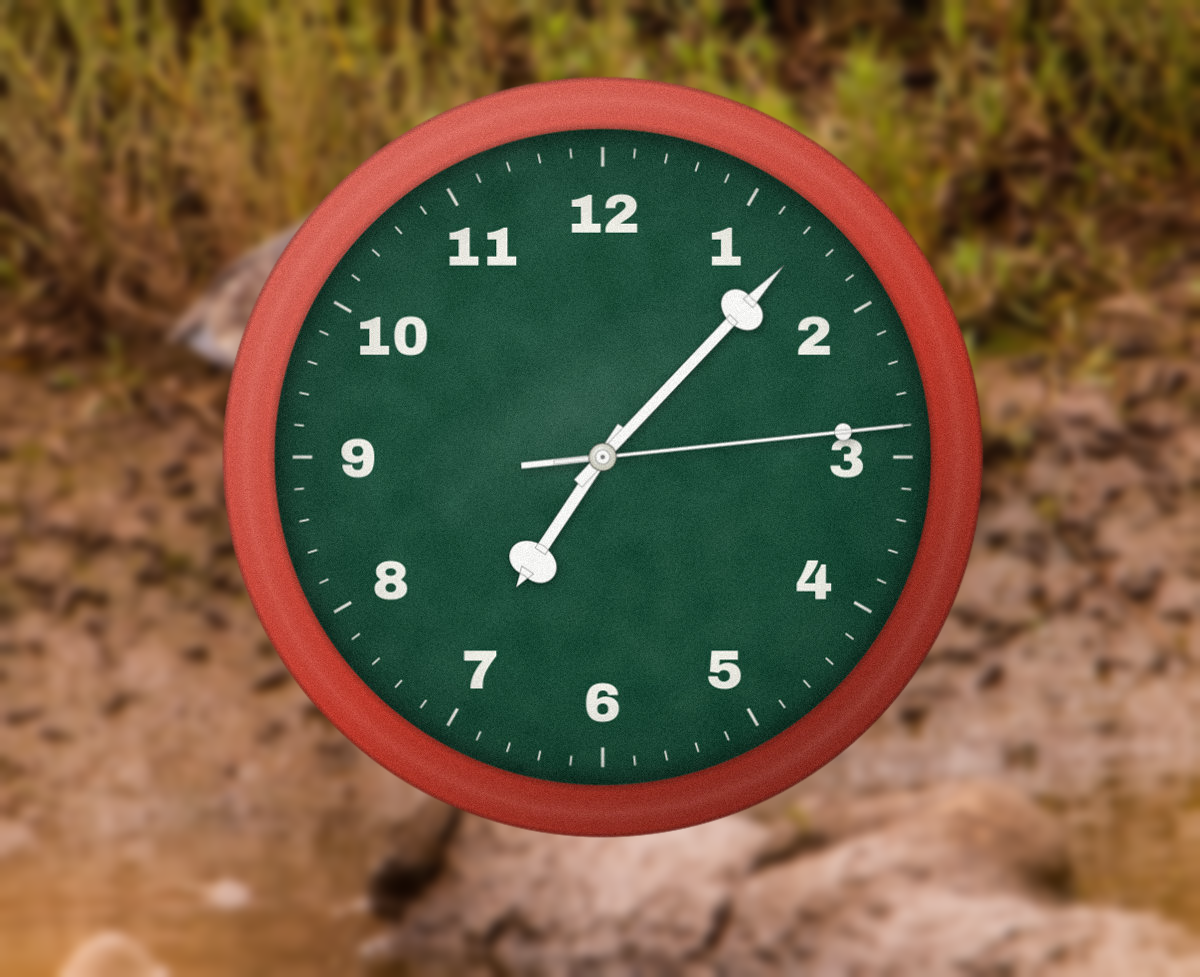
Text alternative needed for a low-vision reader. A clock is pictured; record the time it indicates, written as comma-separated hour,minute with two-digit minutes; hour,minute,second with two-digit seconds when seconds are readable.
7,07,14
